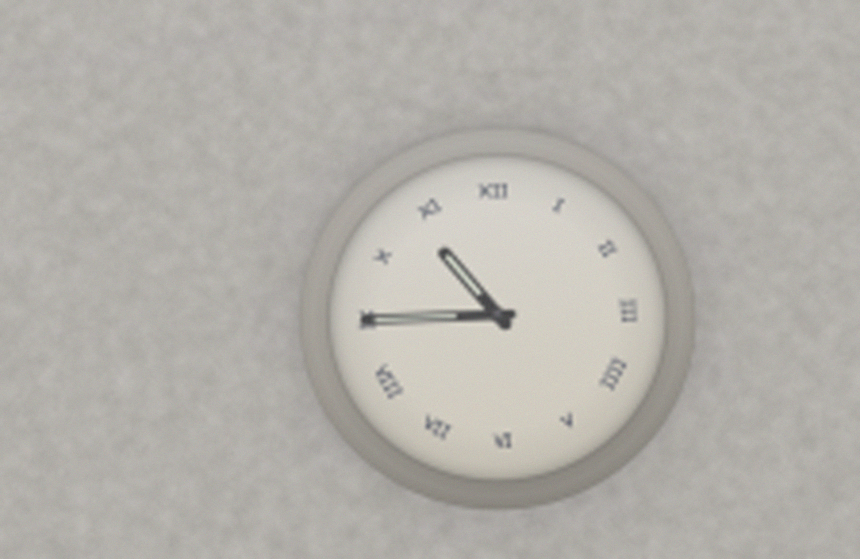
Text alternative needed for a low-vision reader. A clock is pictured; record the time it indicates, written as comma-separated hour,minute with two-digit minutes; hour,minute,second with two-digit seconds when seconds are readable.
10,45
